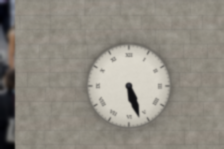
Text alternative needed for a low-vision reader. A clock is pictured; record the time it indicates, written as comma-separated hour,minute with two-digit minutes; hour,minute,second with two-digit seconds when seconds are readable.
5,27
